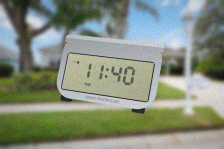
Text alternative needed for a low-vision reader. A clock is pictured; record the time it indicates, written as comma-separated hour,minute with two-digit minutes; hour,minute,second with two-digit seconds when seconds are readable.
11,40
